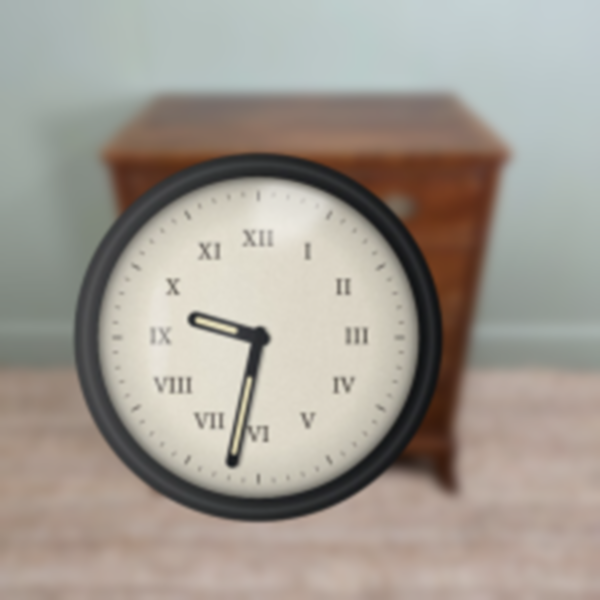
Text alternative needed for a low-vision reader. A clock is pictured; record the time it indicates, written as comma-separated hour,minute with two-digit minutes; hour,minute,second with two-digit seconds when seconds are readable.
9,32
